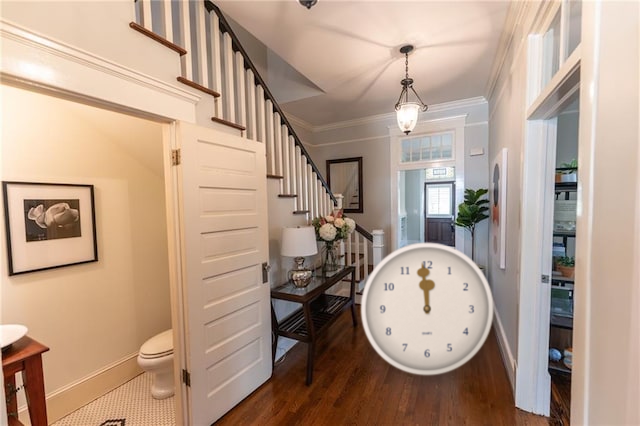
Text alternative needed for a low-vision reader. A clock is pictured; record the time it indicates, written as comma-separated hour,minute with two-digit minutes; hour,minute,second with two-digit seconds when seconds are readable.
11,59
